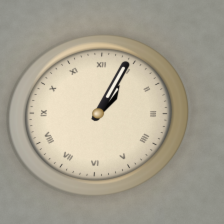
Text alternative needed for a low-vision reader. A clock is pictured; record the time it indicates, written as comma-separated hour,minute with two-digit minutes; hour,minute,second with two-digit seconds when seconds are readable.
1,04
